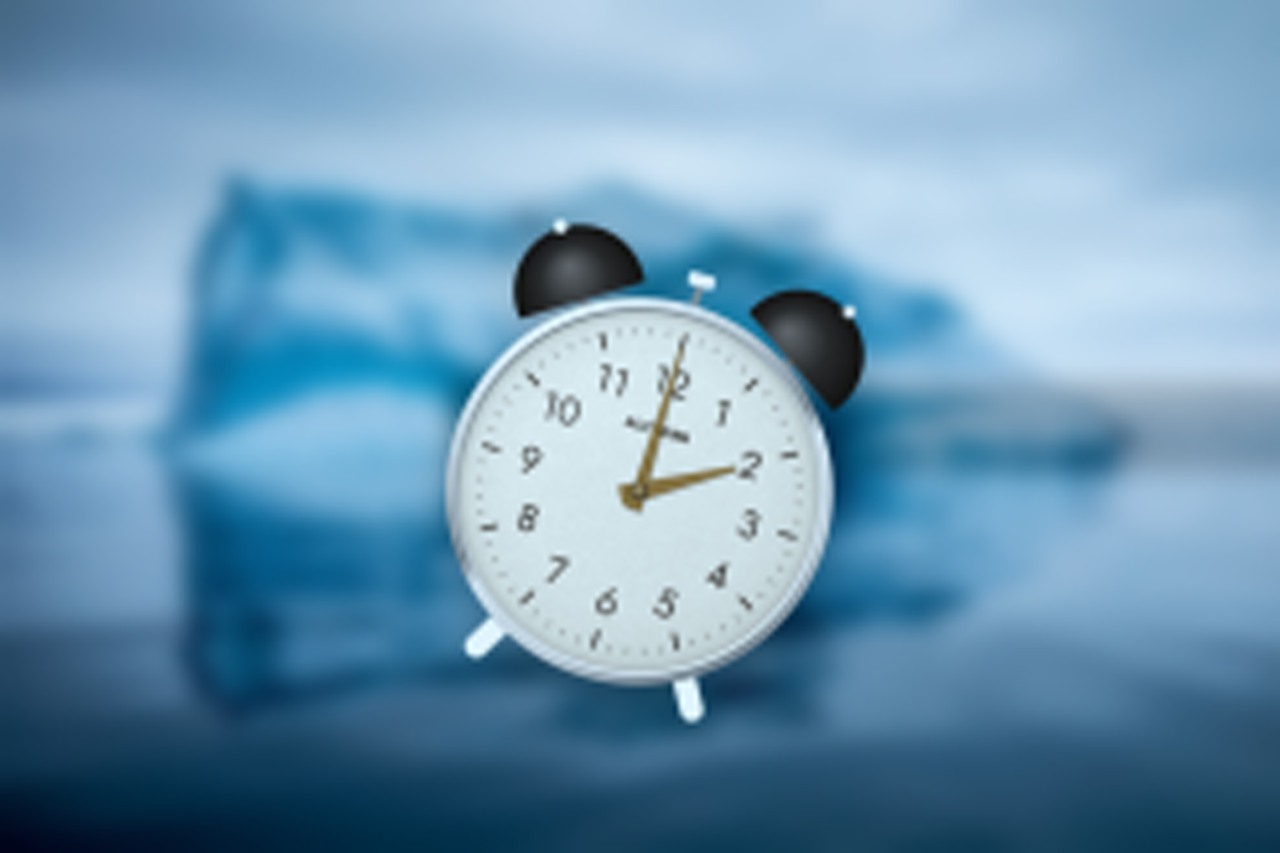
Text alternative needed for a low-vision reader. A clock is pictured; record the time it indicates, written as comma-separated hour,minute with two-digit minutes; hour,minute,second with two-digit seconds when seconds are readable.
2,00
